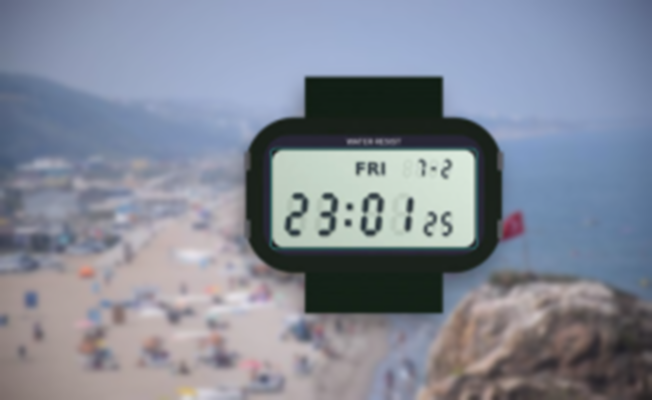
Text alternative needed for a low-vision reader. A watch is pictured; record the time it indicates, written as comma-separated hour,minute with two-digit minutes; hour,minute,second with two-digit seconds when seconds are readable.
23,01,25
